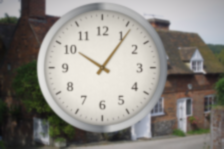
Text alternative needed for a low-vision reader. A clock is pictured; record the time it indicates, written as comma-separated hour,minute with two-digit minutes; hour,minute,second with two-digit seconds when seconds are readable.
10,06
